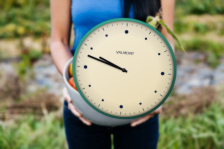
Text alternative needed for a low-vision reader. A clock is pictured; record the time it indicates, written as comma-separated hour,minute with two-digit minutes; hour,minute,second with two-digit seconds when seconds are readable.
9,48
